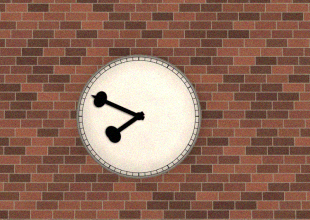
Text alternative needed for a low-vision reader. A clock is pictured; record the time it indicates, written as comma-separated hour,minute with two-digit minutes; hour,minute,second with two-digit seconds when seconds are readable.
7,49
